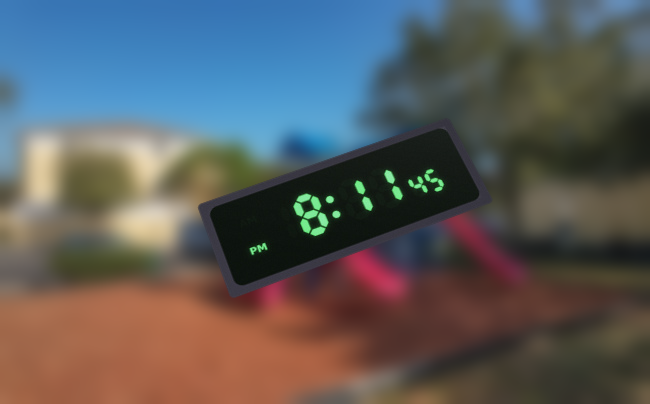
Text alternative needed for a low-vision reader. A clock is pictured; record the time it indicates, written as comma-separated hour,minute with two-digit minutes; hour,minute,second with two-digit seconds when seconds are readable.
8,11,45
